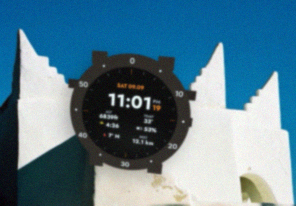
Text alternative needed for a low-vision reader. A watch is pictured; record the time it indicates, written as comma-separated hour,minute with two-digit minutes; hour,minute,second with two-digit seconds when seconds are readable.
11,01
